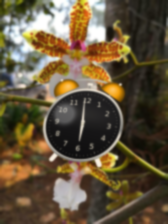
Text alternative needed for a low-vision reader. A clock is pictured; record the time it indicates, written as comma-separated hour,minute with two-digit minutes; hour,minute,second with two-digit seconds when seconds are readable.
5,59
